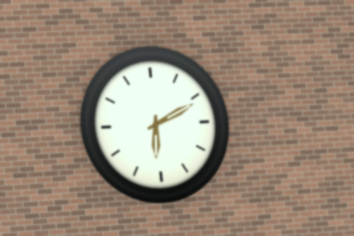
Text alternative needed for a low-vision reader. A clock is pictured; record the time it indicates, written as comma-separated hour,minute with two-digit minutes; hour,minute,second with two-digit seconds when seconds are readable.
6,11
